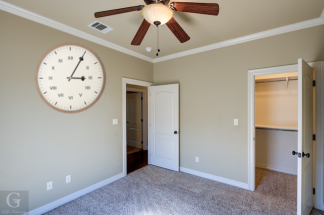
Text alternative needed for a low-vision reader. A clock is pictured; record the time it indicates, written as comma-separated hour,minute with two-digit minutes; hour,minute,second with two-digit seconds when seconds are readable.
3,05
